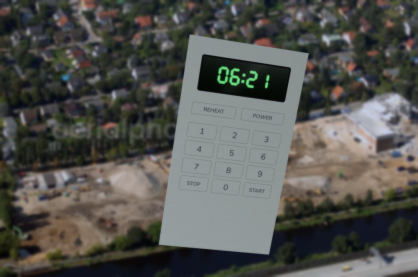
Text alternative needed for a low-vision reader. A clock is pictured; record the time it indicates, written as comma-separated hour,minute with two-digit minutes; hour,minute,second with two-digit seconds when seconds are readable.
6,21
